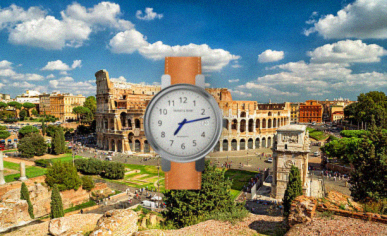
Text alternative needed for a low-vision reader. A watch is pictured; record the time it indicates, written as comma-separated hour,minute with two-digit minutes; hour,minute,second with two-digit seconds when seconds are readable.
7,13
